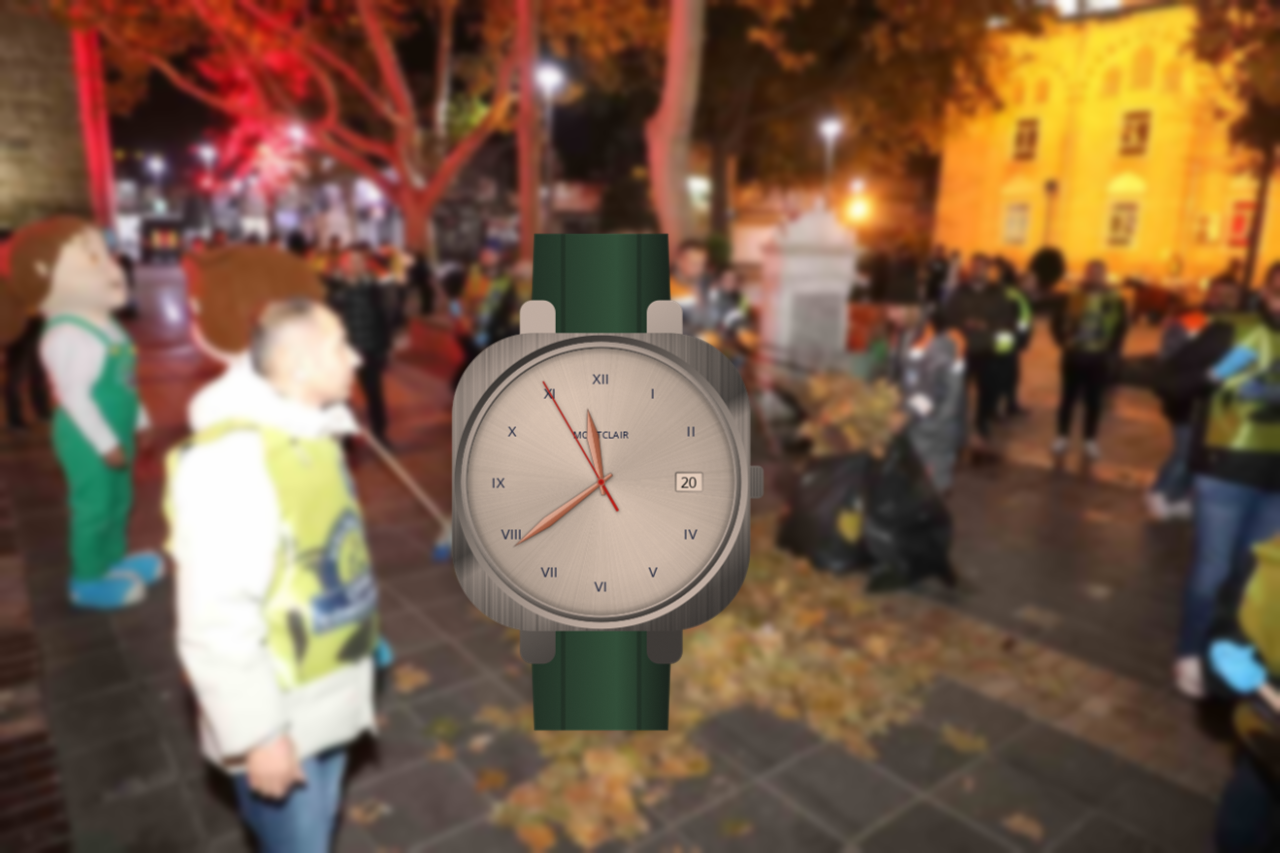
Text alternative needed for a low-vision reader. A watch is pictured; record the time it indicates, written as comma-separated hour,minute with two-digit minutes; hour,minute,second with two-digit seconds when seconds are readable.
11,38,55
